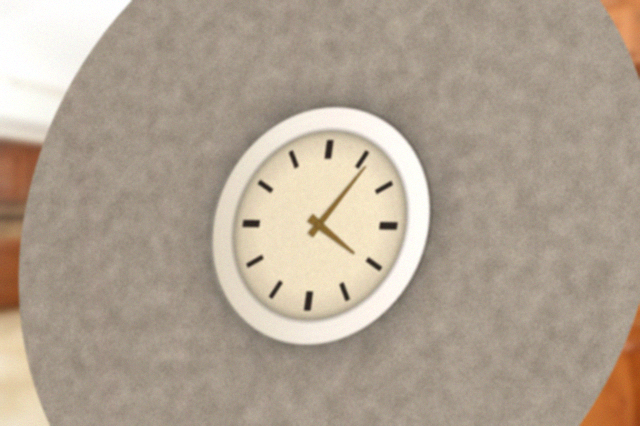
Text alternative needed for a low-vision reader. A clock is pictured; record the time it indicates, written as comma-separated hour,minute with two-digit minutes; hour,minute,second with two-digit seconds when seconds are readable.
4,06
